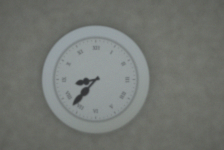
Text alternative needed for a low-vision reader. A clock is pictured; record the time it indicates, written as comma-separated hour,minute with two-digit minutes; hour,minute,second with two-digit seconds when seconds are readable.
8,37
